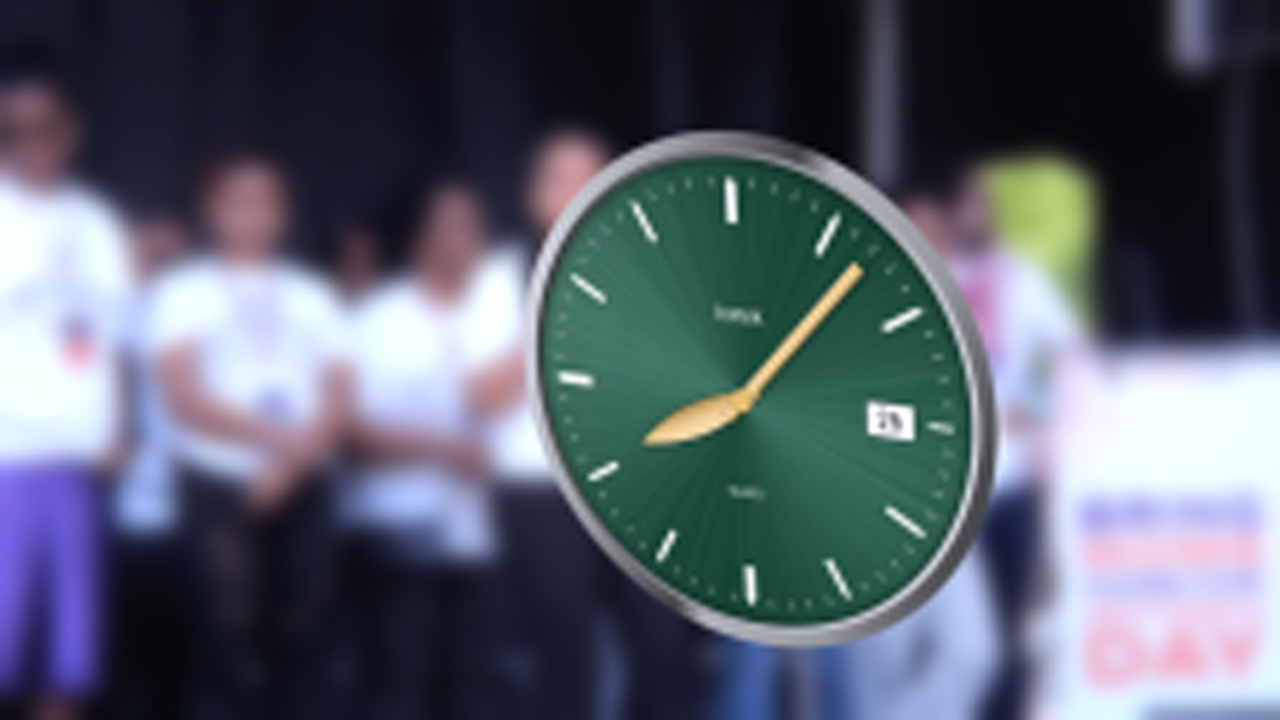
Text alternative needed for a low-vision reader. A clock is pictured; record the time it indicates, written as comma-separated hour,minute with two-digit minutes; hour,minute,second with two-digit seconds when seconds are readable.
8,07
